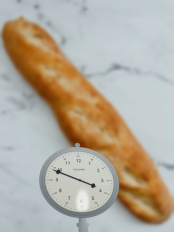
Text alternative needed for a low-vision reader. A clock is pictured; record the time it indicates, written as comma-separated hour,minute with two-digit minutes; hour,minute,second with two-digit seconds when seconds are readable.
3,49
